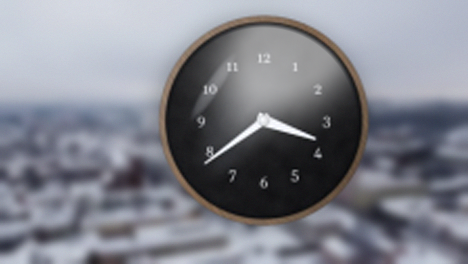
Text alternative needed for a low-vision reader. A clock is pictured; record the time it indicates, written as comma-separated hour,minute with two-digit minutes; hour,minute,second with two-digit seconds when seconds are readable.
3,39
